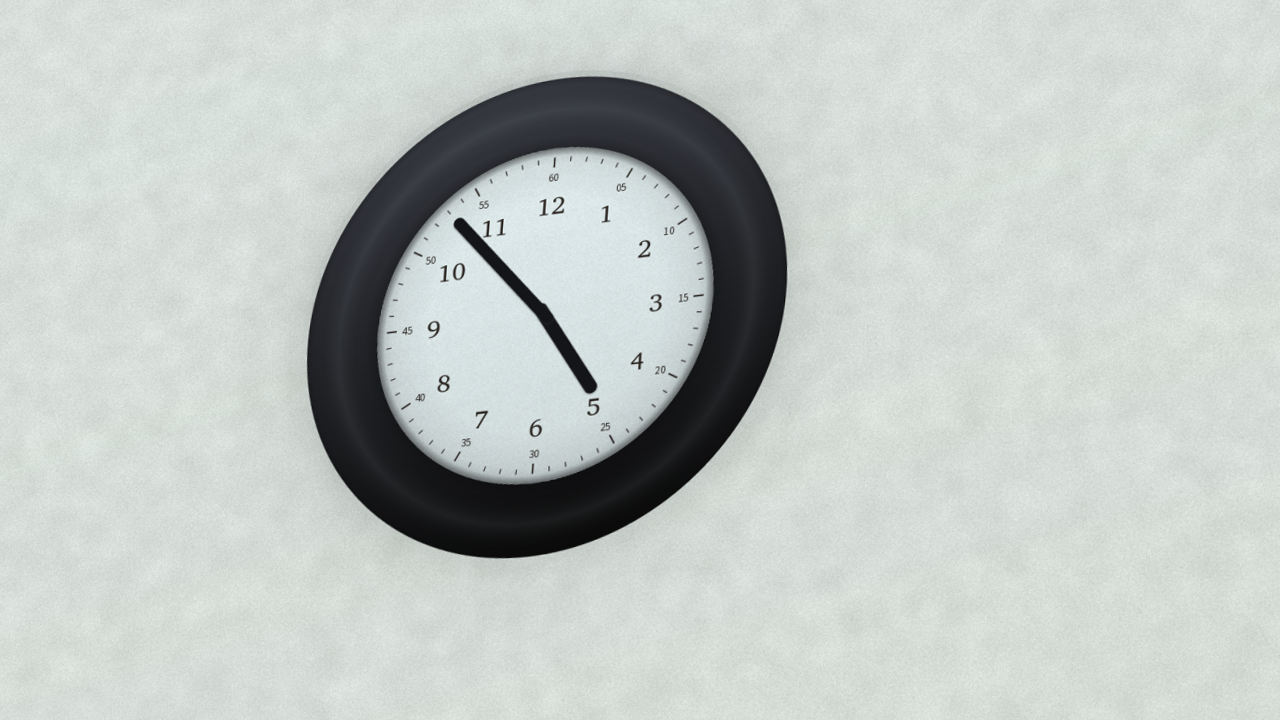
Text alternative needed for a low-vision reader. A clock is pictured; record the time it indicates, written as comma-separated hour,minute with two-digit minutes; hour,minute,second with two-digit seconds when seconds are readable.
4,53
